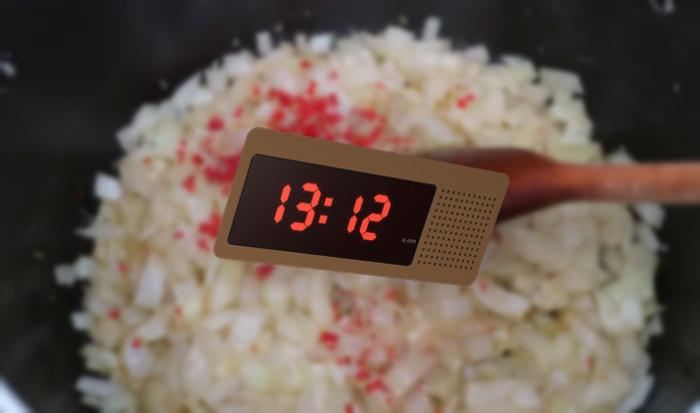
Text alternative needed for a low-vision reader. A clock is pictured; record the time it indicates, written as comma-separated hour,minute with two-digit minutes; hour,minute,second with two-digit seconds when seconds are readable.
13,12
